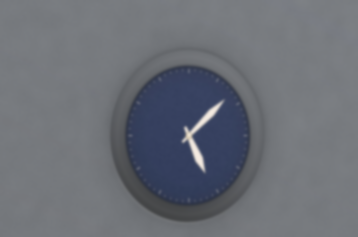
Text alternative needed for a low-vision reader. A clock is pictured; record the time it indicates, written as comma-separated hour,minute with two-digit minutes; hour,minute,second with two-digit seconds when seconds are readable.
5,08
